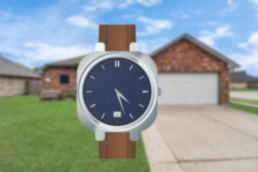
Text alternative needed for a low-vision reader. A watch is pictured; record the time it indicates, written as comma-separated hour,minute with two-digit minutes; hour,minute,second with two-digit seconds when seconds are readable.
4,27
